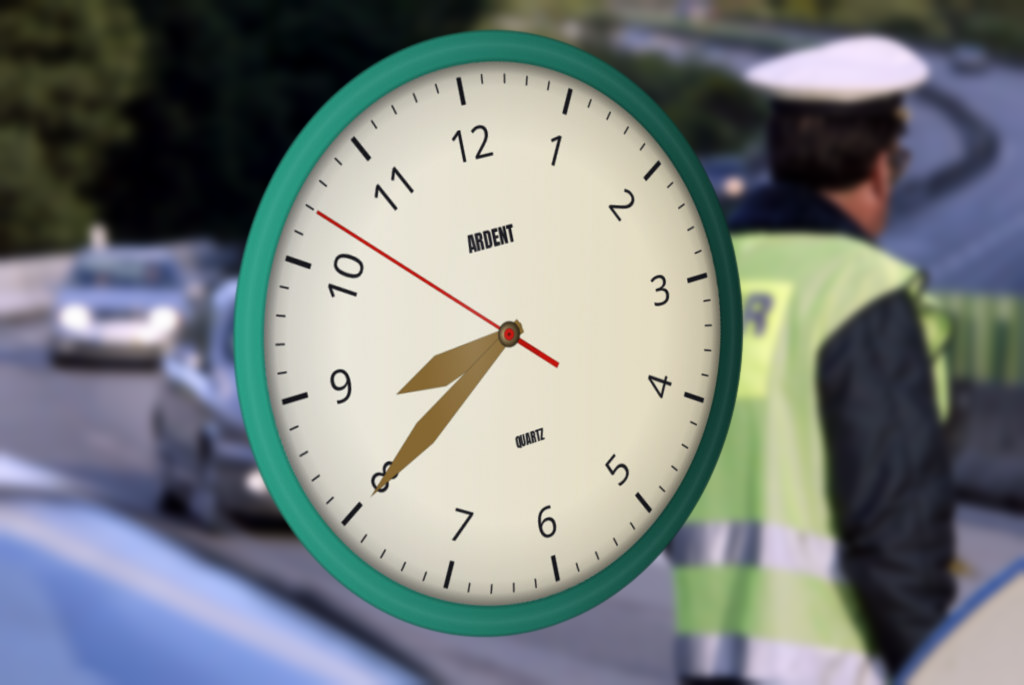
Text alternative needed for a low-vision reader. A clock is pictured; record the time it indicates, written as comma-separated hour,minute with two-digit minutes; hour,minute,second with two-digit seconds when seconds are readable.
8,39,52
